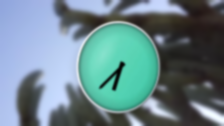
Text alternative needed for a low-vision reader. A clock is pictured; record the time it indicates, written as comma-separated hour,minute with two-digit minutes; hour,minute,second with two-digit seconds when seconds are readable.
6,38
